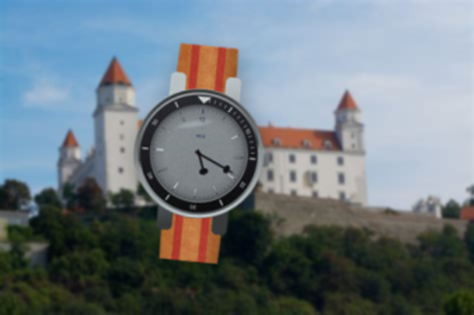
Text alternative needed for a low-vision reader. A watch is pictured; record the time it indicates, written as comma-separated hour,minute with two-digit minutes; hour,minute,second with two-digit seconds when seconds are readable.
5,19
